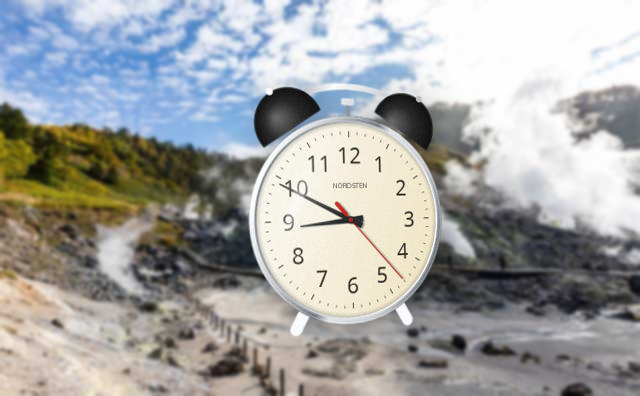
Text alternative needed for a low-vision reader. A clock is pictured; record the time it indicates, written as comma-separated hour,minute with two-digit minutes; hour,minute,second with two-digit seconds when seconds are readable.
8,49,23
